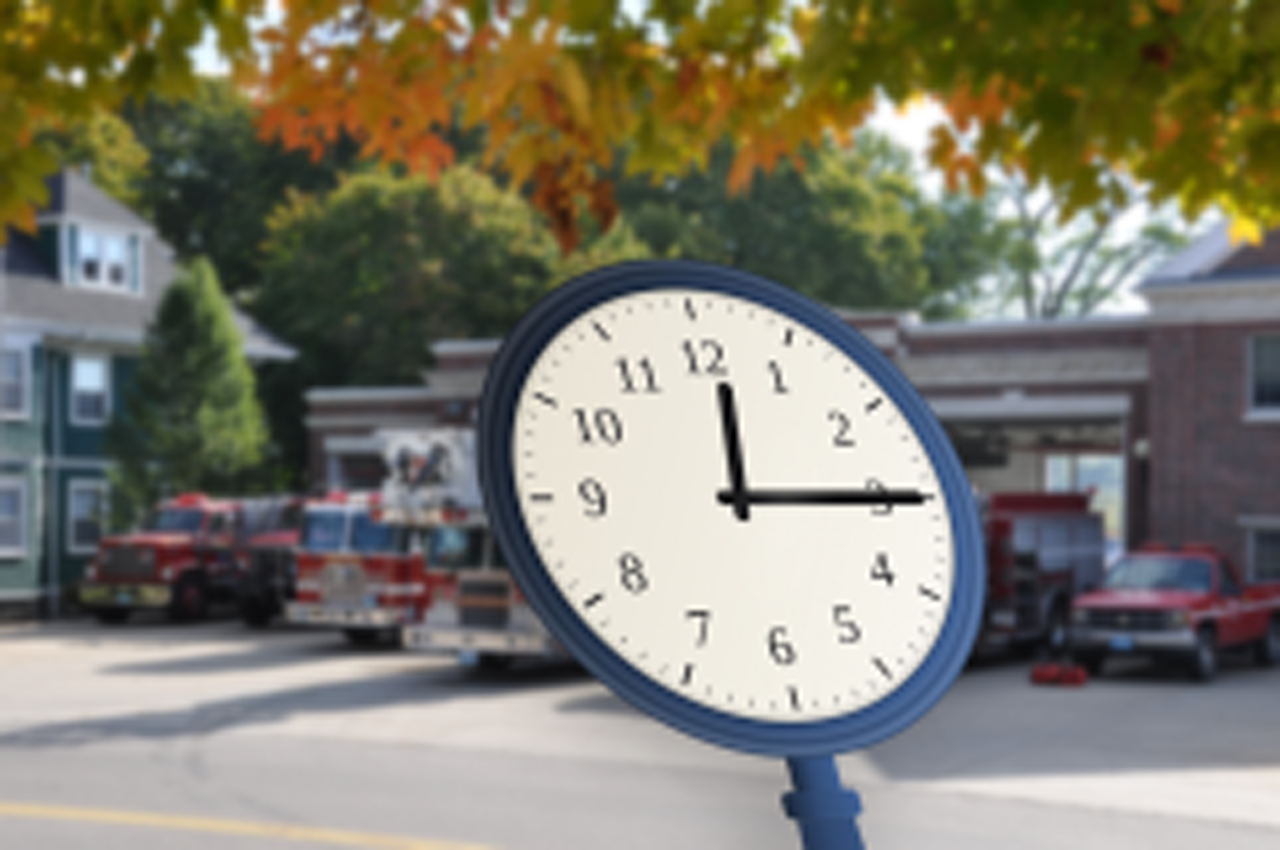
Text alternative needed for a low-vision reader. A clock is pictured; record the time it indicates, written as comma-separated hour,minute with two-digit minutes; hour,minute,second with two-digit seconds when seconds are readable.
12,15
